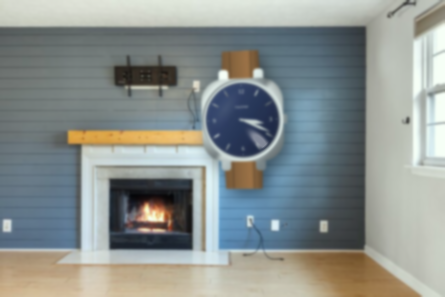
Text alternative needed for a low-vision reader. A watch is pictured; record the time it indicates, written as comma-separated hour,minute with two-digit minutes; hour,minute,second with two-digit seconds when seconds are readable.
3,19
